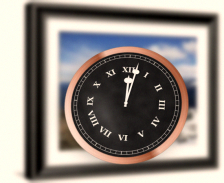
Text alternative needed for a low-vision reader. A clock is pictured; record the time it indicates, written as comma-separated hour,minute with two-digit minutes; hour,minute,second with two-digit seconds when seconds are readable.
12,02
